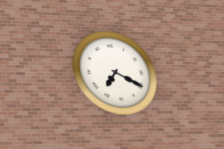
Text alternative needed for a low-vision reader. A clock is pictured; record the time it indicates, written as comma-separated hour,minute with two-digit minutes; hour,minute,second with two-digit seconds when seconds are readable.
7,20
